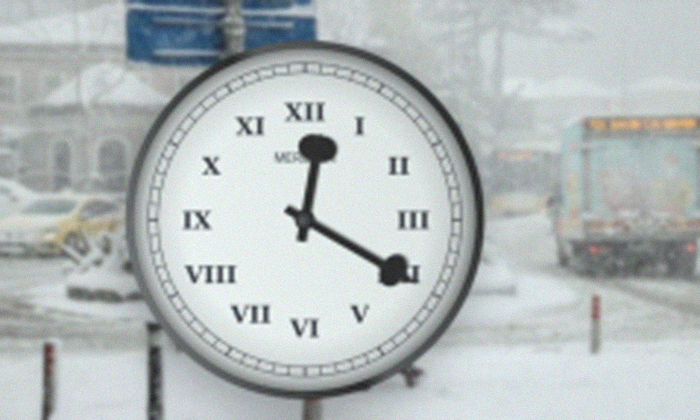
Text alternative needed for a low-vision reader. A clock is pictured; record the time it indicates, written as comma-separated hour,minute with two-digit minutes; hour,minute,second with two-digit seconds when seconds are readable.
12,20
